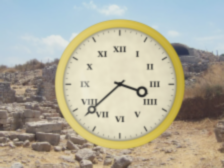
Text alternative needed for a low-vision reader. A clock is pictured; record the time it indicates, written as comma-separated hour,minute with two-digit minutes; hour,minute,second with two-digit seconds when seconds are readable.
3,38
